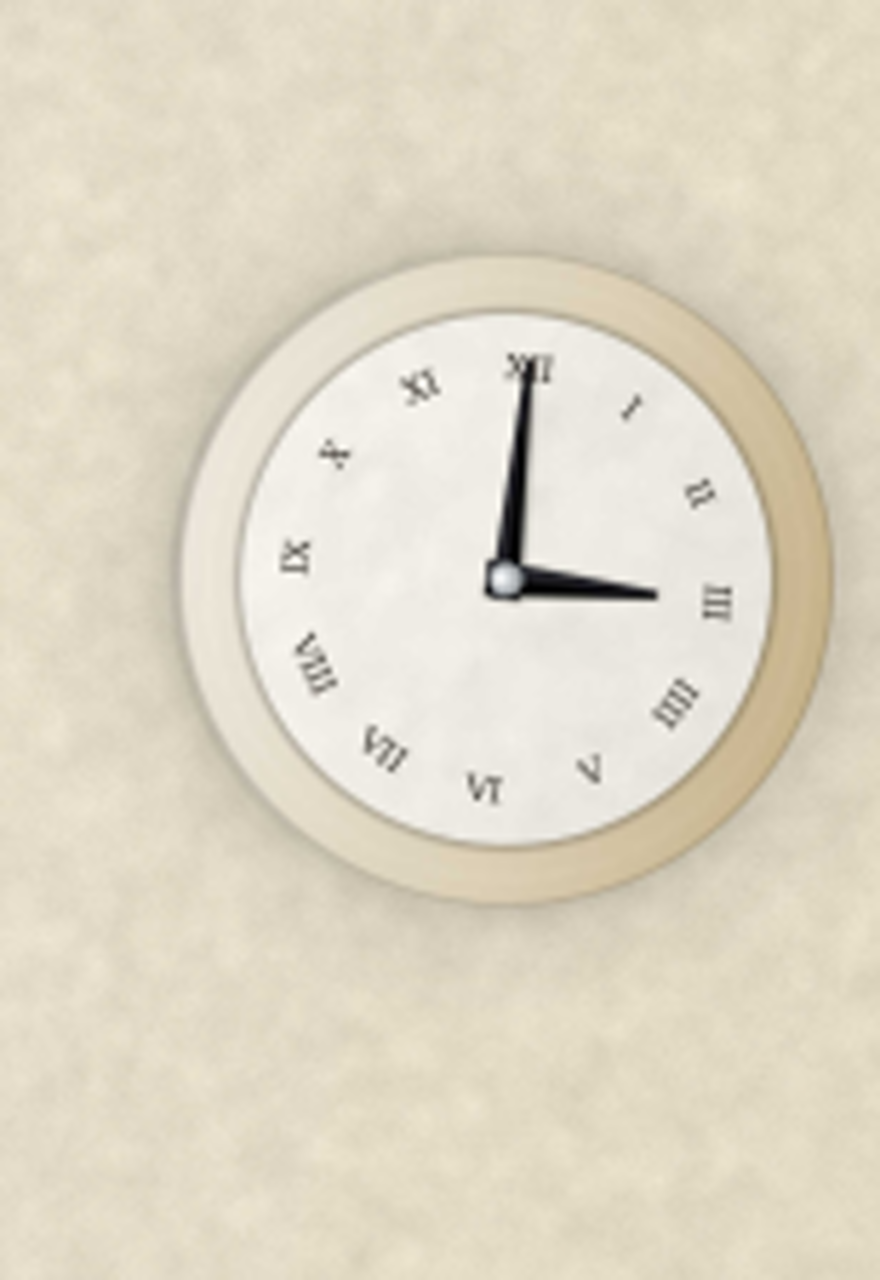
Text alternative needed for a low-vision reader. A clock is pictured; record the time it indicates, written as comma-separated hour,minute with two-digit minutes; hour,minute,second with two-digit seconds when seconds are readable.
3,00
